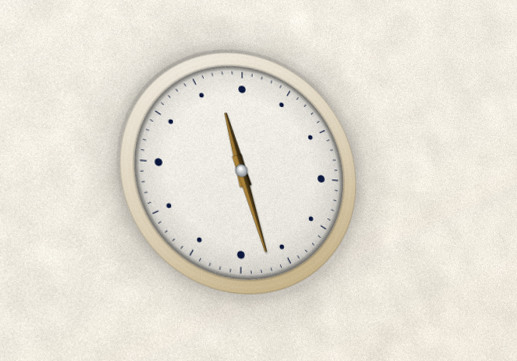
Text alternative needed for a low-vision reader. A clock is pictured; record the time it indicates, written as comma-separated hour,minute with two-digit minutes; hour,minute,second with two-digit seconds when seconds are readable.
11,27
